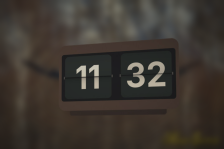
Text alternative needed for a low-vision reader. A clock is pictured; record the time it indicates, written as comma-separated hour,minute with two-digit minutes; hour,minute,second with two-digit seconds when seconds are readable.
11,32
